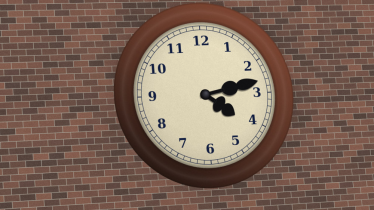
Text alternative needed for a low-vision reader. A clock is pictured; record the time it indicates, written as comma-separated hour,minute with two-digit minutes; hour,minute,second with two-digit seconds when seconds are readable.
4,13
